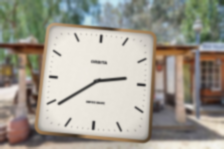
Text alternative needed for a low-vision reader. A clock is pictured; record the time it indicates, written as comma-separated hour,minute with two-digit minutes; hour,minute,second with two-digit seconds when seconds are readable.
2,39
